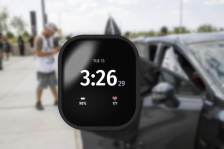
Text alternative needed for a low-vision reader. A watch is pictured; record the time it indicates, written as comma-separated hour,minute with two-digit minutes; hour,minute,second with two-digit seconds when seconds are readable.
3,26,29
